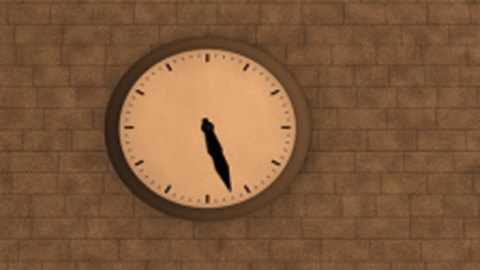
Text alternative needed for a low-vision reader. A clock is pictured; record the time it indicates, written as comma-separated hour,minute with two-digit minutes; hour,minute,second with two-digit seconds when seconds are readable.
5,27
